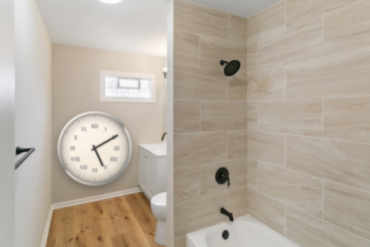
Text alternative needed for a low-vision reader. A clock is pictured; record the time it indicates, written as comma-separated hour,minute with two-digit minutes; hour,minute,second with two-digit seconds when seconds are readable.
5,10
